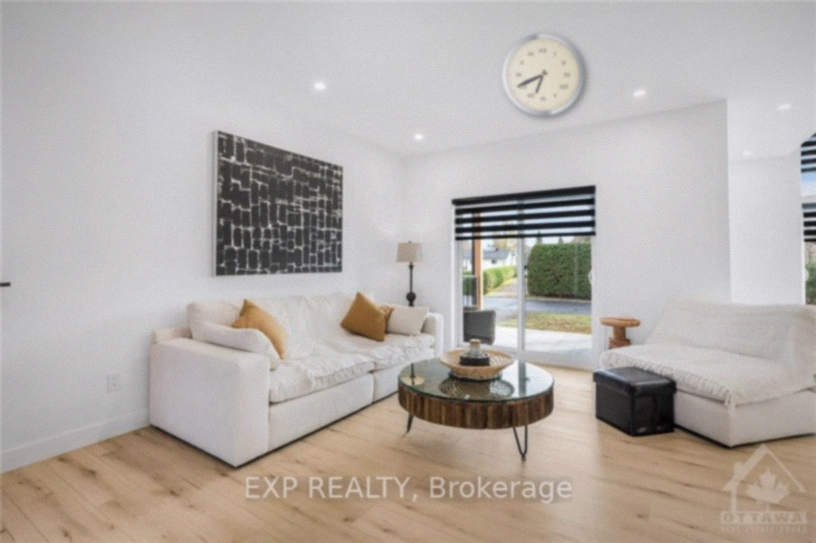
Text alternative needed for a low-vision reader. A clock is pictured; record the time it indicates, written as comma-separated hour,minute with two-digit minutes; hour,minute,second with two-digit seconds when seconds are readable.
6,41
